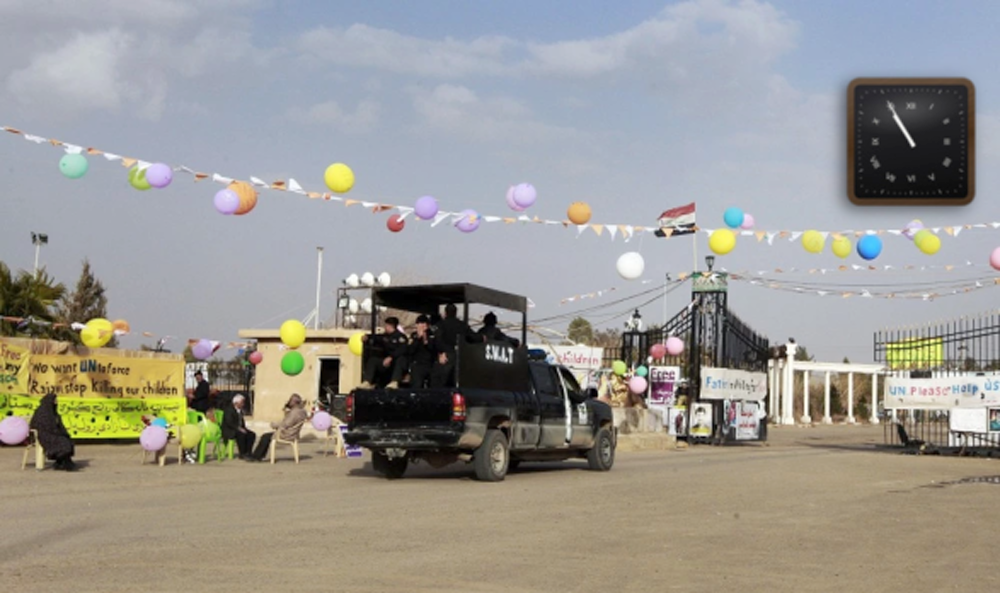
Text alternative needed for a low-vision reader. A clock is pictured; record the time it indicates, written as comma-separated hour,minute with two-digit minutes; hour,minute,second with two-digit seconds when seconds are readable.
10,55
